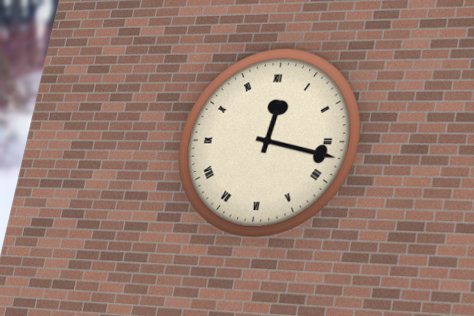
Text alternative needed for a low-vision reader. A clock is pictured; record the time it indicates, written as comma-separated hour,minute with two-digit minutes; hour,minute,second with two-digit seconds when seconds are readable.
12,17
